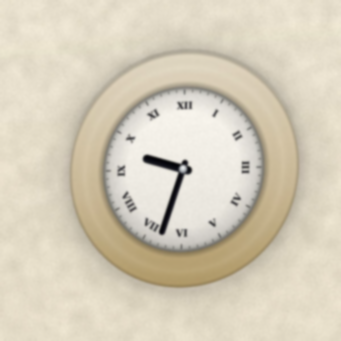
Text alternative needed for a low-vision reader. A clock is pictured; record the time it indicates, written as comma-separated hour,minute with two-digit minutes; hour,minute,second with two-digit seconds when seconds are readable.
9,33
